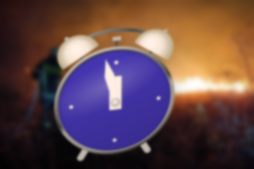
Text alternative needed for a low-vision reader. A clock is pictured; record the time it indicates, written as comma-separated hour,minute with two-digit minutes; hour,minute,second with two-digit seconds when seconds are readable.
11,58
